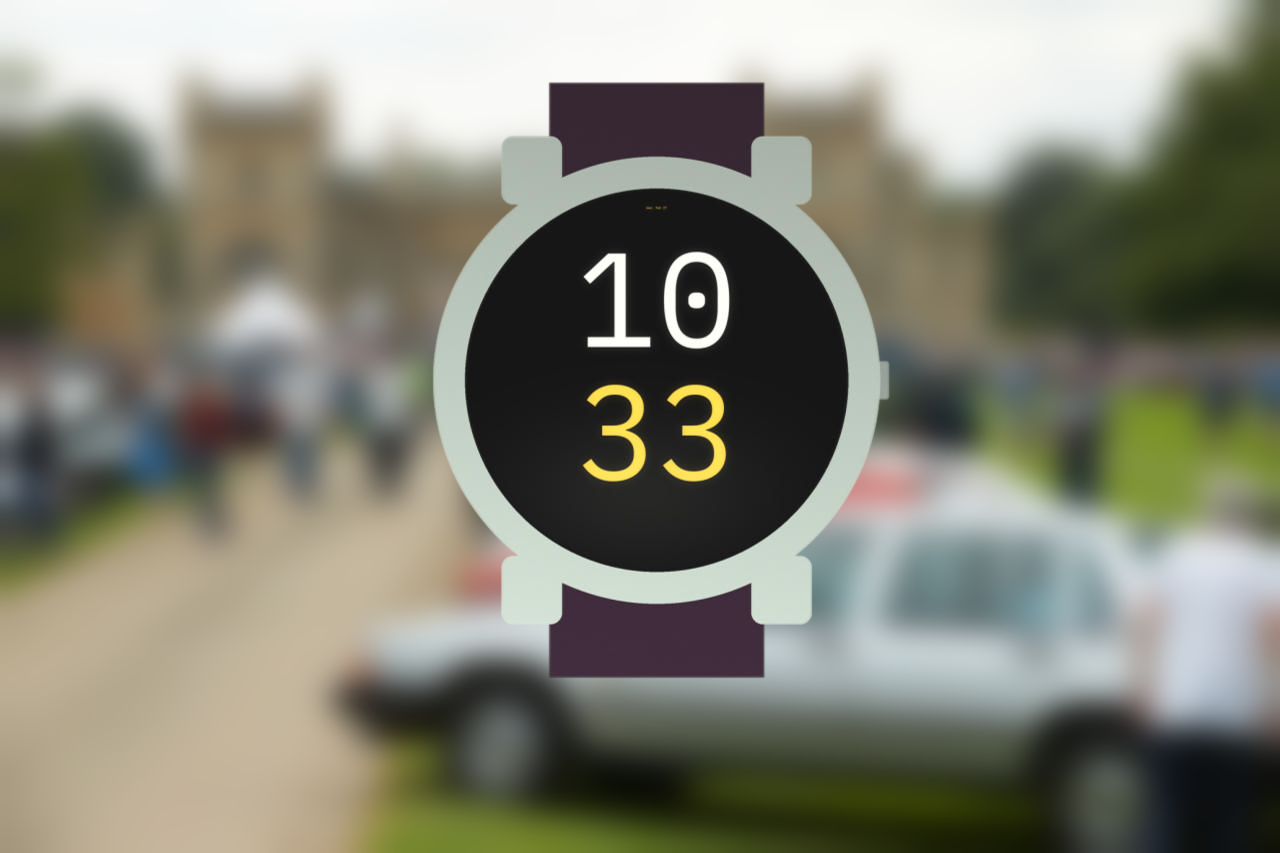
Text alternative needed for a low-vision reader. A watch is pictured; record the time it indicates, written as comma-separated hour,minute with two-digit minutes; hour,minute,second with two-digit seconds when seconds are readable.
10,33
